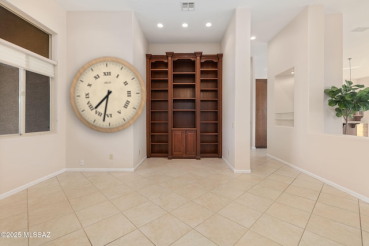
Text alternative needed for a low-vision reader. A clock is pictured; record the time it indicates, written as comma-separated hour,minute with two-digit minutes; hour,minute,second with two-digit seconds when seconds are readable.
7,32
